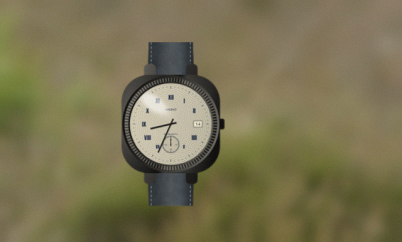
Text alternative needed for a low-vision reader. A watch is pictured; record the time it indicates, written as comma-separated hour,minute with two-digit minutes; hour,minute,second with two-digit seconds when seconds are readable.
8,34
